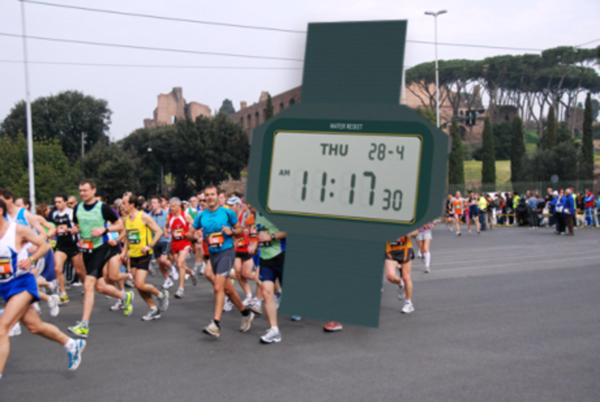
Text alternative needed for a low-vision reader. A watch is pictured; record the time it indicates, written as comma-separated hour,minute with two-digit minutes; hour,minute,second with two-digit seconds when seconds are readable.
11,17,30
